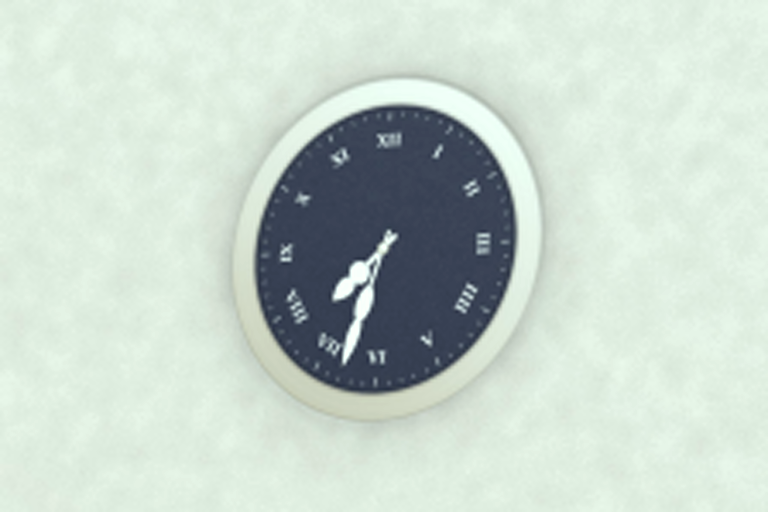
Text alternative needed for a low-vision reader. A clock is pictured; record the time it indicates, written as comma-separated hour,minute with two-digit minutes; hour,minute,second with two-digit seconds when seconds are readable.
7,33
